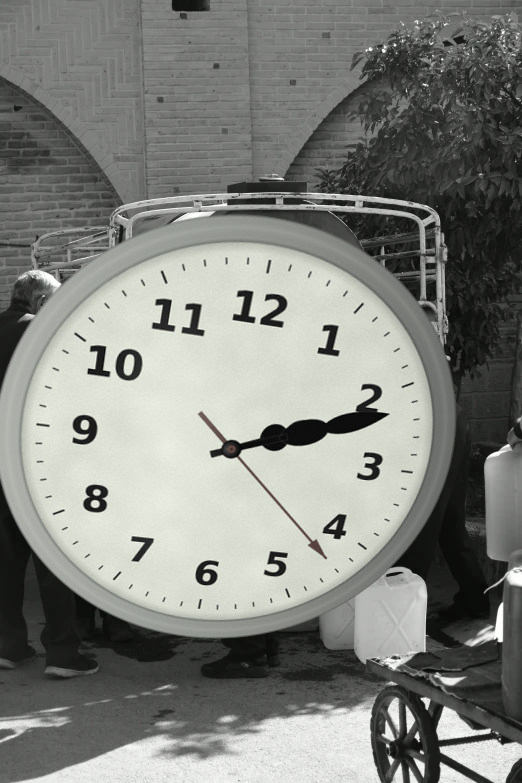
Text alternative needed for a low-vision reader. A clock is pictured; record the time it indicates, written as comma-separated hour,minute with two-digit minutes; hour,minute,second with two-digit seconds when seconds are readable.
2,11,22
